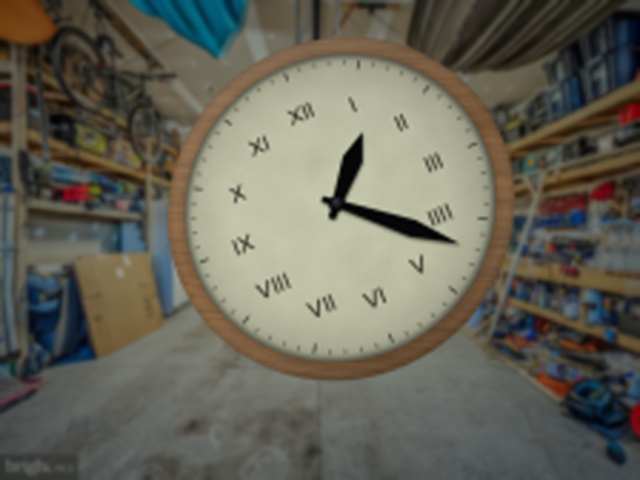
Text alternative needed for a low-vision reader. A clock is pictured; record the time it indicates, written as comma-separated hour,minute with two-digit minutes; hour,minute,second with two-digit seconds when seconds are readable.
1,22
